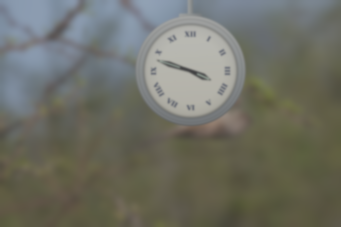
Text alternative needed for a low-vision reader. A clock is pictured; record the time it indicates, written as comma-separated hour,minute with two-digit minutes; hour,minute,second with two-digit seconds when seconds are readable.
3,48
